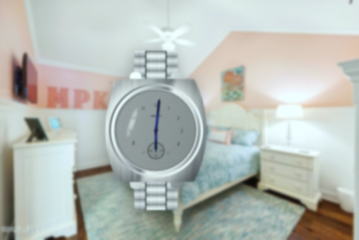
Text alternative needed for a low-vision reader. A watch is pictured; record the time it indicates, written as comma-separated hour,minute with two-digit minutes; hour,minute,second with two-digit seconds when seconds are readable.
6,01
